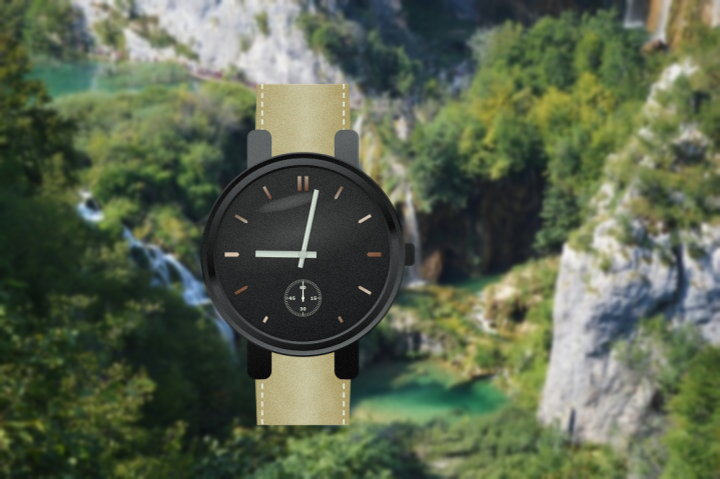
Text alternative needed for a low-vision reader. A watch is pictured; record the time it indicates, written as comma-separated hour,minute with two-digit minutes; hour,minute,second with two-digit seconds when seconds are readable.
9,02
